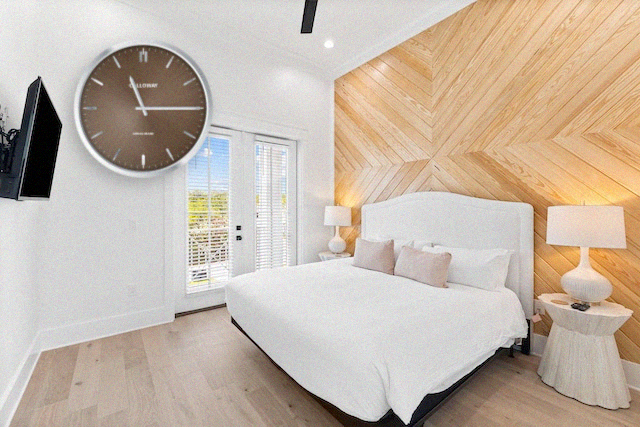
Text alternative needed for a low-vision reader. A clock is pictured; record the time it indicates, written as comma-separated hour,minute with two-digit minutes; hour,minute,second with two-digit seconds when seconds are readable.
11,15
